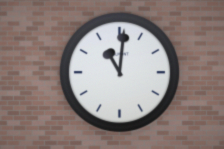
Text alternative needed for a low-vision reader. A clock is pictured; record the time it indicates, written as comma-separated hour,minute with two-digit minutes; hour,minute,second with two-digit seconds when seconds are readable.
11,01
